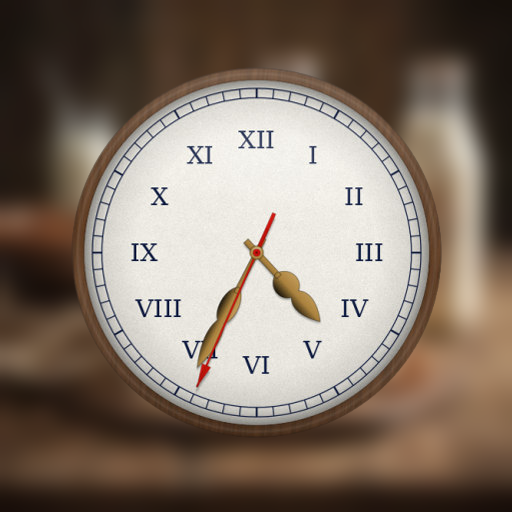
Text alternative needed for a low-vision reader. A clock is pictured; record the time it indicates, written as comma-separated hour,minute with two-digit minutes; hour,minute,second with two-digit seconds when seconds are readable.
4,34,34
